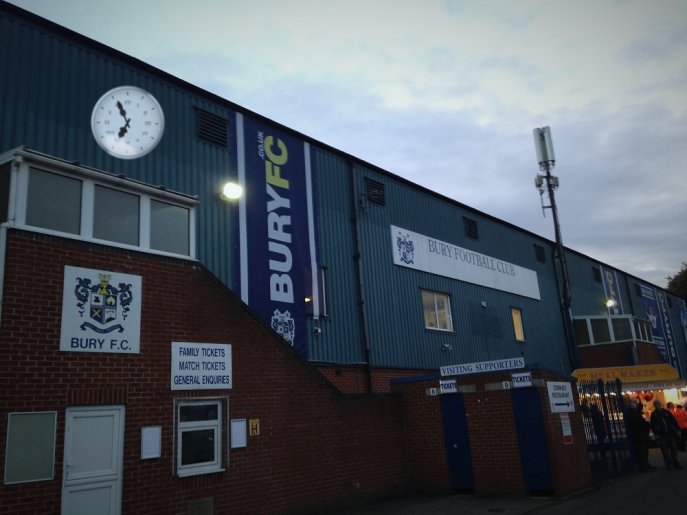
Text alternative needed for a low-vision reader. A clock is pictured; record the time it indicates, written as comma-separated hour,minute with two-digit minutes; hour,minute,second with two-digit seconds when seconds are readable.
6,56
